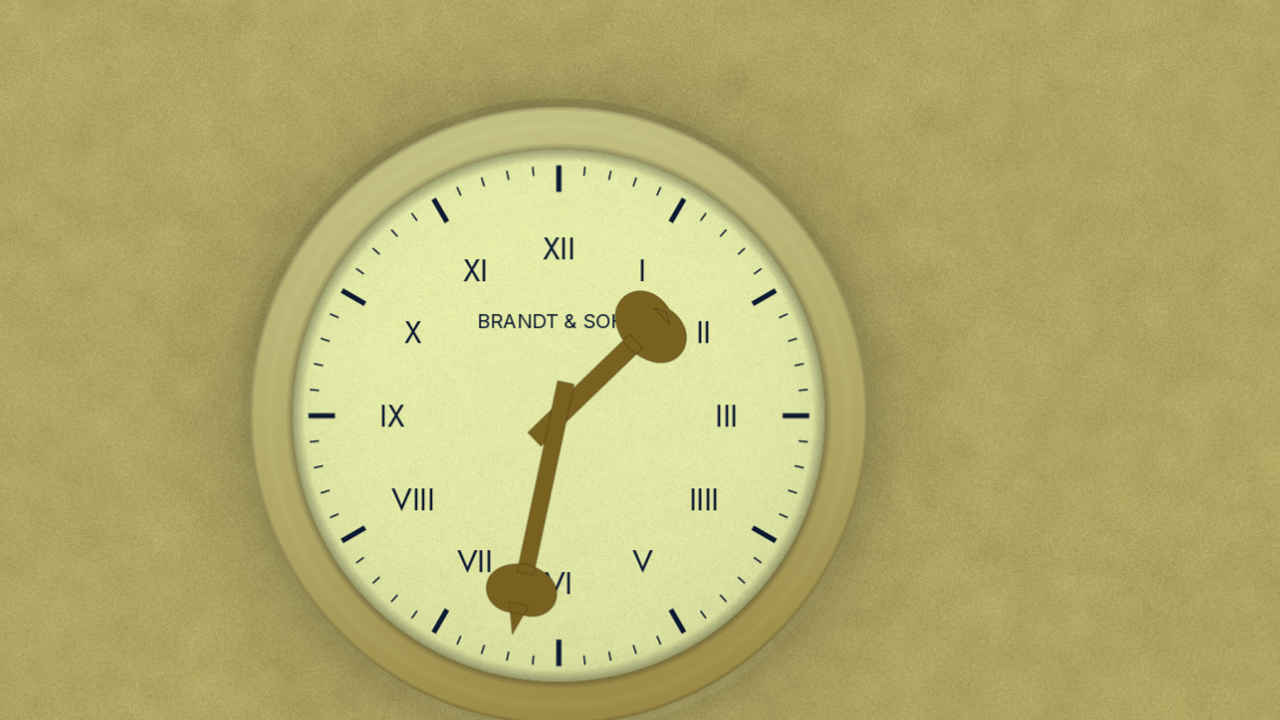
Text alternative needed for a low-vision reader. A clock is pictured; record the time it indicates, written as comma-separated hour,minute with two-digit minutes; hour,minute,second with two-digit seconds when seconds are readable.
1,32
